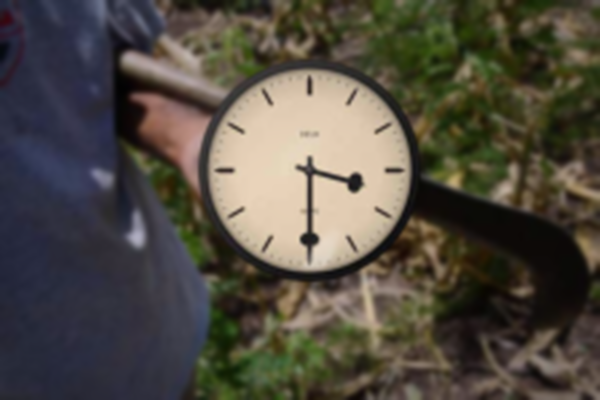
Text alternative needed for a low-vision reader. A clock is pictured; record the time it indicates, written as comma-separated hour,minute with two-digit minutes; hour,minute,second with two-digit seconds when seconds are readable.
3,30
